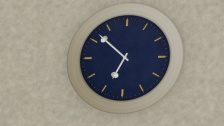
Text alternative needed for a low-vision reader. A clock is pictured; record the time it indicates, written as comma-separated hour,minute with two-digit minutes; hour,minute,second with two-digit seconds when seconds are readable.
6,52
